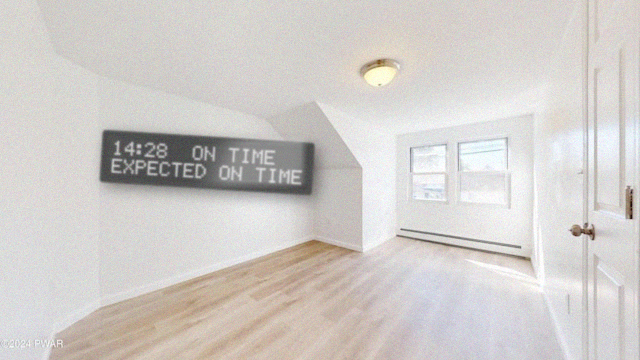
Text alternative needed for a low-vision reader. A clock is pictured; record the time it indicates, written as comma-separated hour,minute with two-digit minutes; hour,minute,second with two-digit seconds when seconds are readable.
14,28
